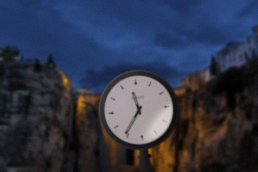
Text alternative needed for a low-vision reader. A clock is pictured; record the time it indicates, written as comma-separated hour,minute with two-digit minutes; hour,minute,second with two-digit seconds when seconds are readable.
11,36
